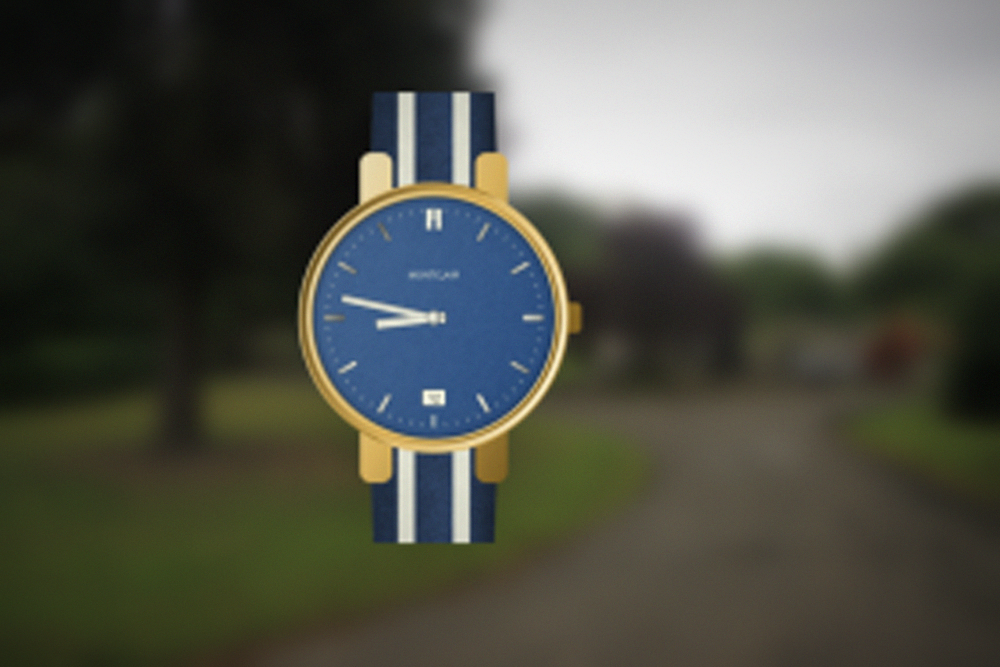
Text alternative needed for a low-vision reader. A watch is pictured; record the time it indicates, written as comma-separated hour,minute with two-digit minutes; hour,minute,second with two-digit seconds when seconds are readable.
8,47
